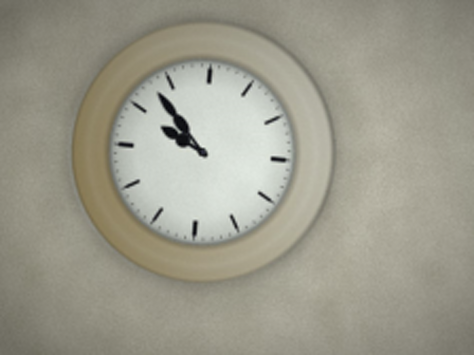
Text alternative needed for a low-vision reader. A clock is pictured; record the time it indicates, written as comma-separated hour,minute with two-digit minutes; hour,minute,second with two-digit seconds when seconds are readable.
9,53
